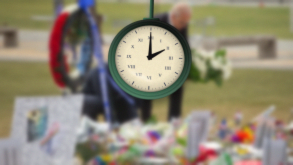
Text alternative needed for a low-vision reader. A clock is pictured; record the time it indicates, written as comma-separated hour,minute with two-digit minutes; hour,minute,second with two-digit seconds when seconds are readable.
2,00
